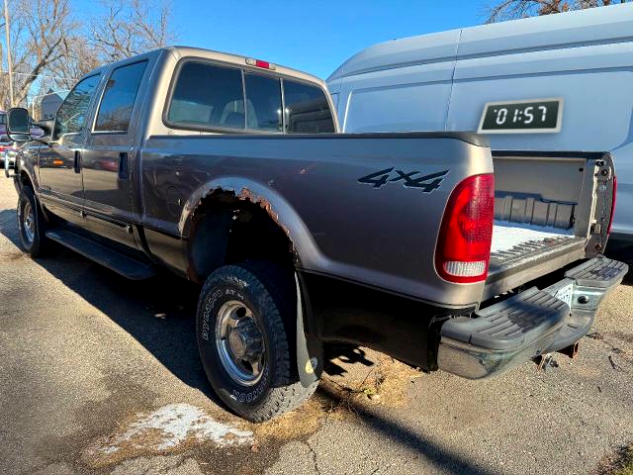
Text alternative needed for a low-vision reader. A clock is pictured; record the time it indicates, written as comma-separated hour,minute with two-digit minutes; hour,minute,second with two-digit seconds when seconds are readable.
1,57
